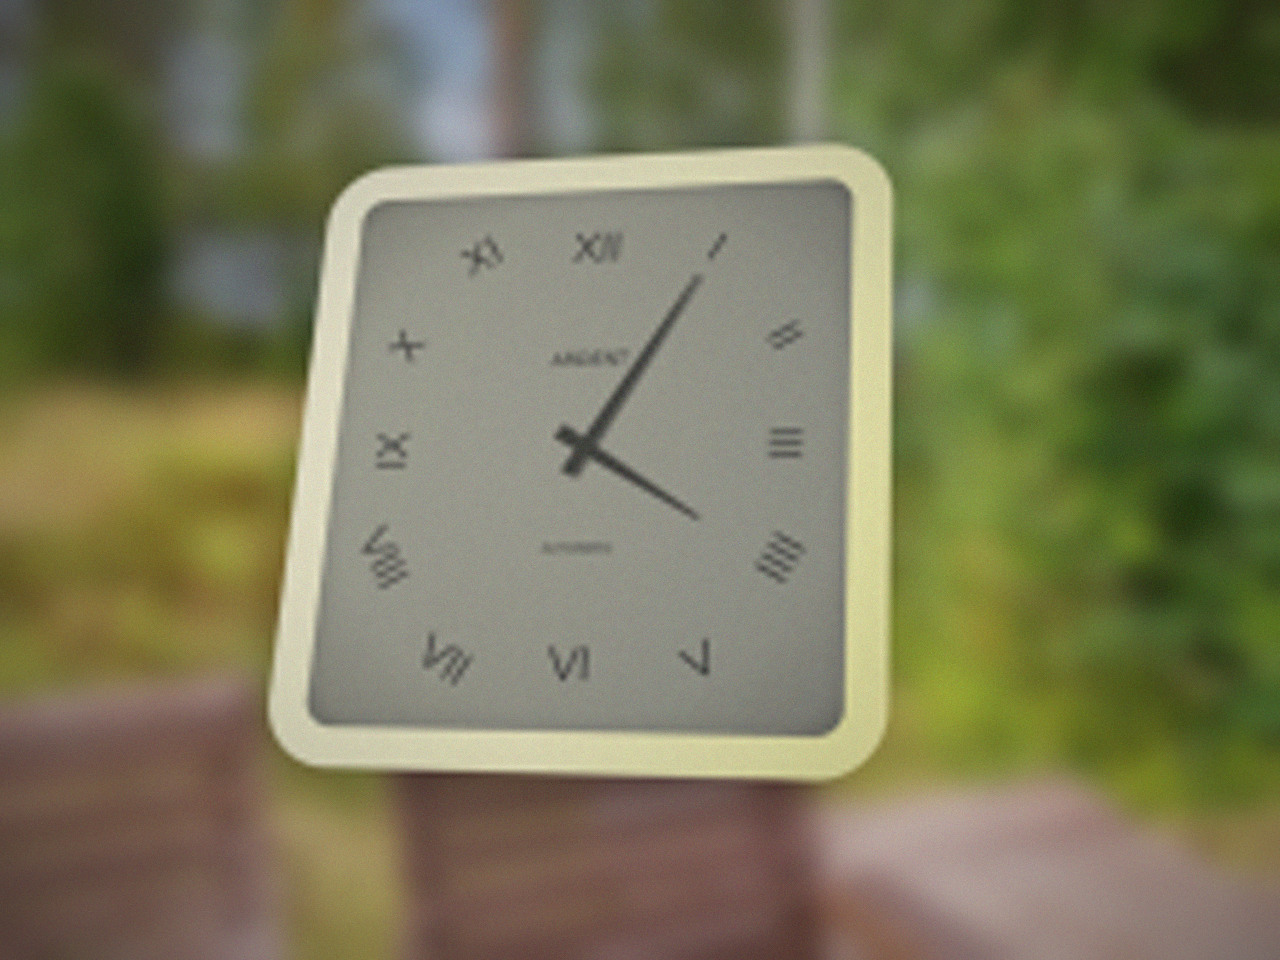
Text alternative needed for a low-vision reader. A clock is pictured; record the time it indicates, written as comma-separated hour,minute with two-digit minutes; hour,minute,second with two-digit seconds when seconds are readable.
4,05
